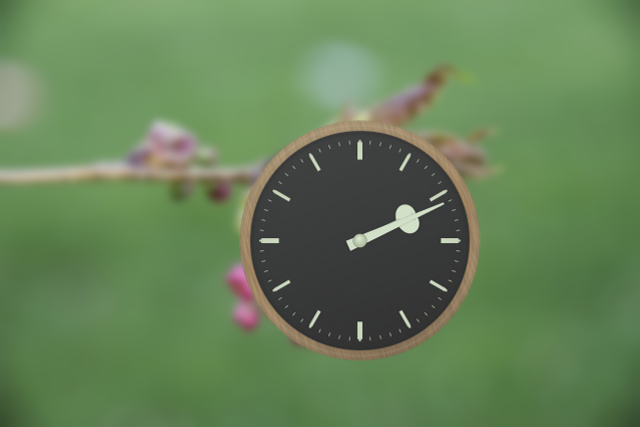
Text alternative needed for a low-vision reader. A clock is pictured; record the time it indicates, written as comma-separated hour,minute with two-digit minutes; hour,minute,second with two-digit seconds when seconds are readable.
2,11
